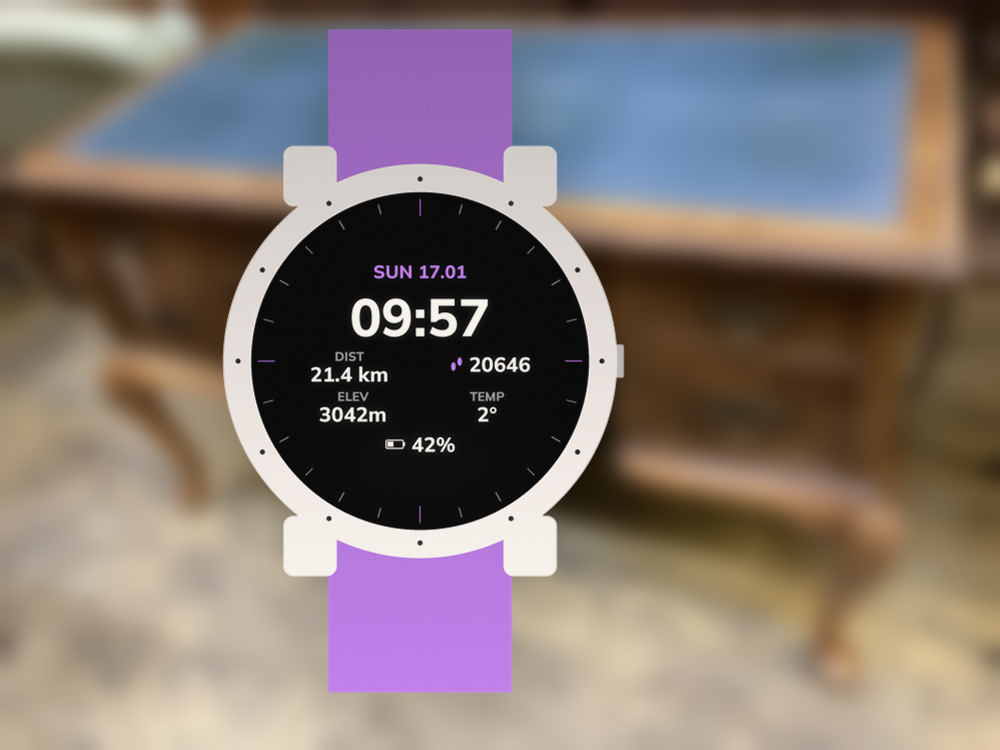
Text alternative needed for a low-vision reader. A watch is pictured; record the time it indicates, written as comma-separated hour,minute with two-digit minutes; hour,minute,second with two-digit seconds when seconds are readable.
9,57
